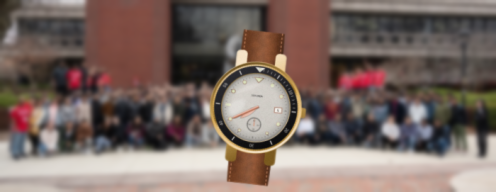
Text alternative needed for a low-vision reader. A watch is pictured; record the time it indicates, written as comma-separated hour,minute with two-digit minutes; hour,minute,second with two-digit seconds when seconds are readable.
7,40
